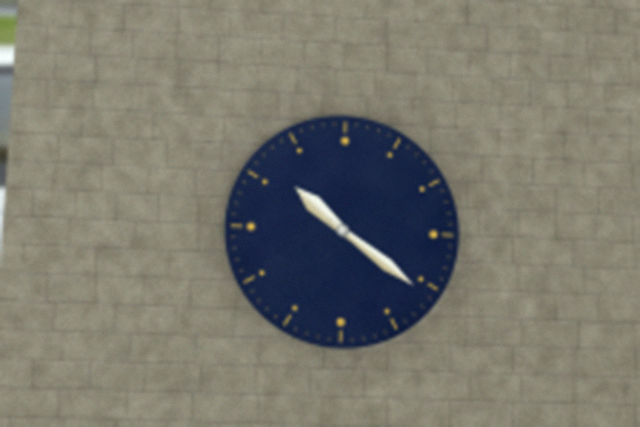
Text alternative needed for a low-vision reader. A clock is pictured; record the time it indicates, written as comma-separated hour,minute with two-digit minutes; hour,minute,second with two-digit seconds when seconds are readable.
10,21
